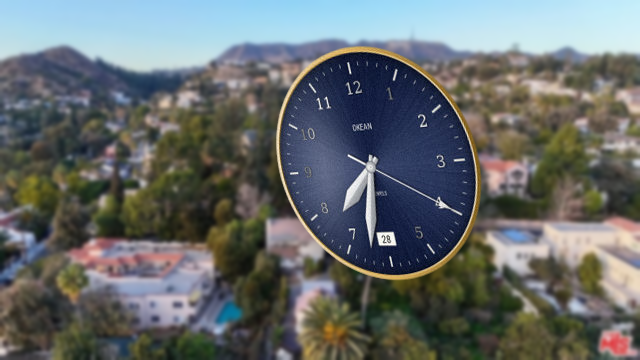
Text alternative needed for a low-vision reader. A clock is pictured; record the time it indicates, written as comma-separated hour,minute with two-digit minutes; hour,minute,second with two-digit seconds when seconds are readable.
7,32,20
